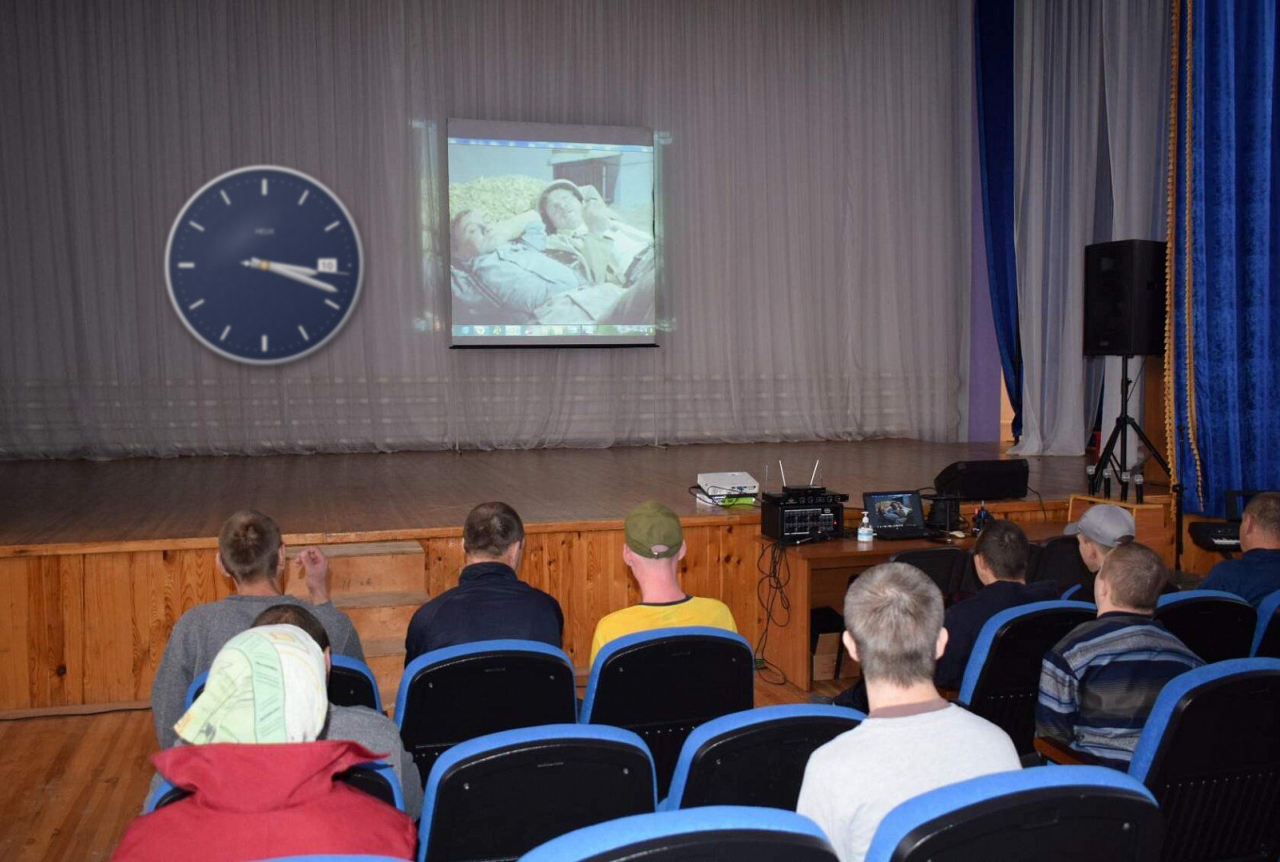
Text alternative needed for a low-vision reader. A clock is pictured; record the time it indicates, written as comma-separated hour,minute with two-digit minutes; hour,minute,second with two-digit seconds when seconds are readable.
3,18,16
